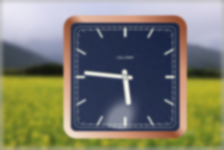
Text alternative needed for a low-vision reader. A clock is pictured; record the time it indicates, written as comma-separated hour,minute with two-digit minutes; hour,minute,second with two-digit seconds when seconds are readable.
5,46
